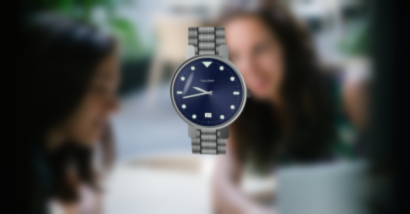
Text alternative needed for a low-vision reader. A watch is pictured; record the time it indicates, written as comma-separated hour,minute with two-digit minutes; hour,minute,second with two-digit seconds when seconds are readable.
9,43
